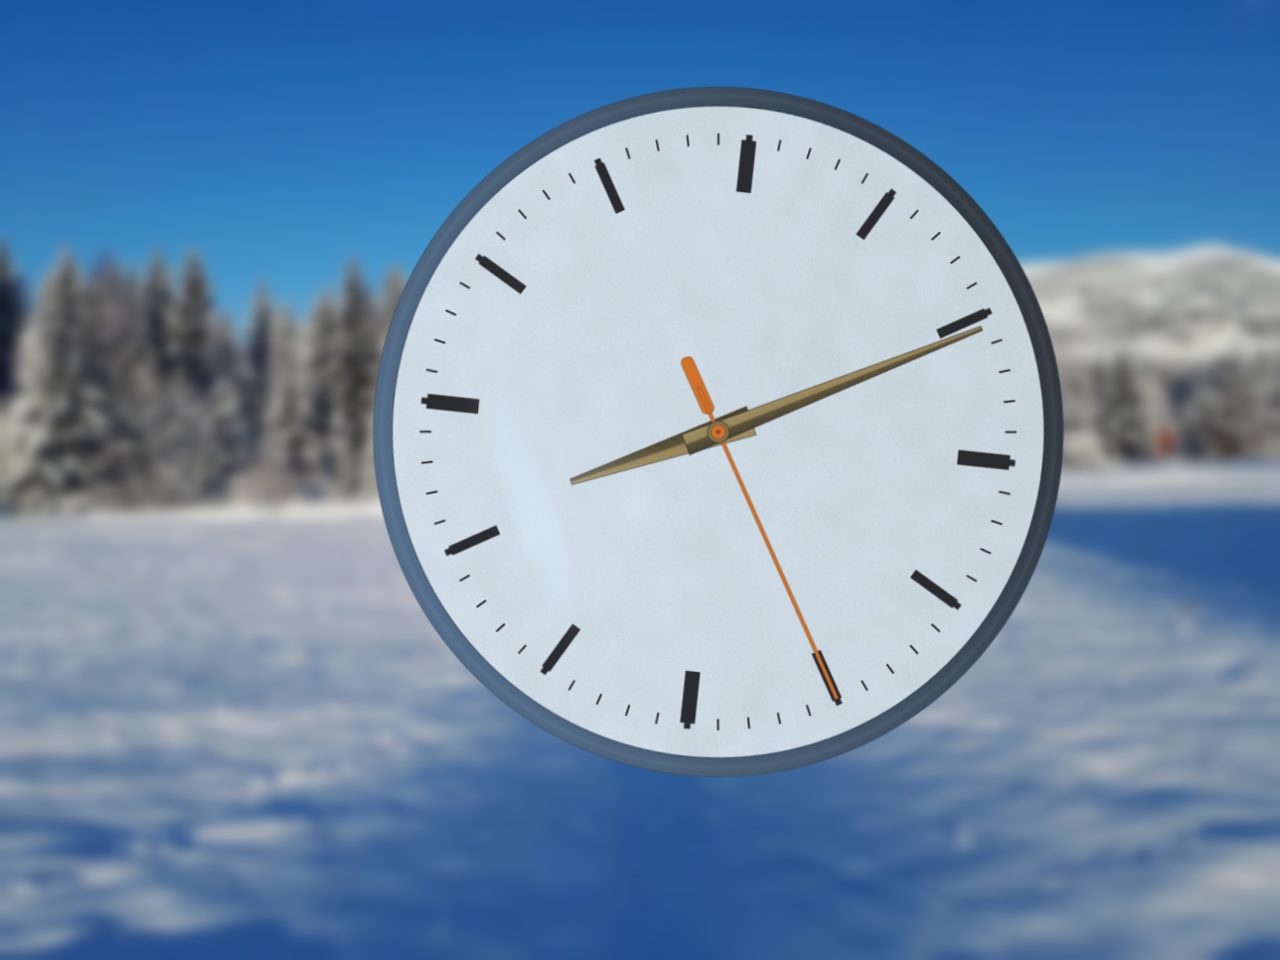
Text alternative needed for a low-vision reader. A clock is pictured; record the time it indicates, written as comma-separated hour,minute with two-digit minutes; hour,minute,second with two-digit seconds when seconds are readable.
8,10,25
